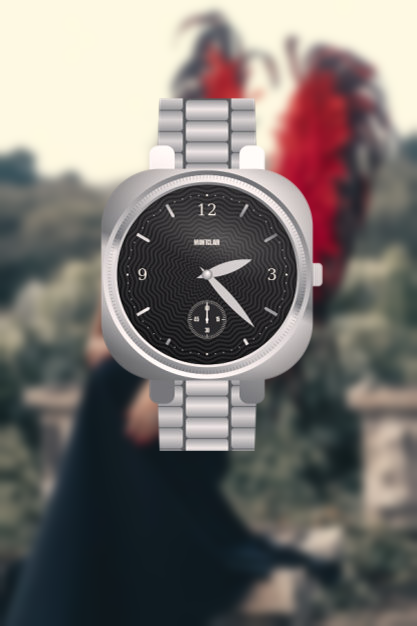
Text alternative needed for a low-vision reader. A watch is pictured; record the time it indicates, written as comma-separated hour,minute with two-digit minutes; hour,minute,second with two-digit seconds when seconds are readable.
2,23
